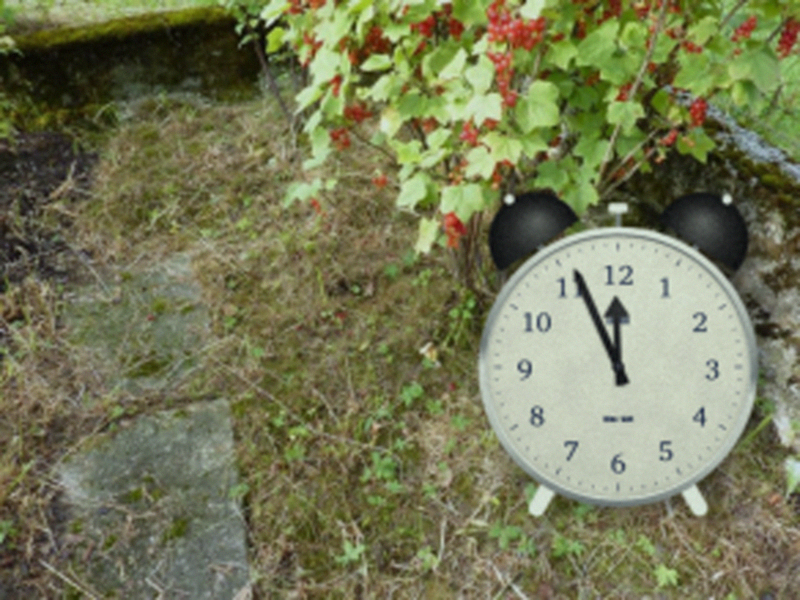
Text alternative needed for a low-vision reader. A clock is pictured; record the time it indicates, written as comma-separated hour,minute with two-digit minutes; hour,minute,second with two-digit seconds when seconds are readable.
11,56
